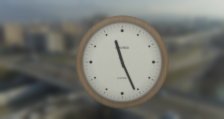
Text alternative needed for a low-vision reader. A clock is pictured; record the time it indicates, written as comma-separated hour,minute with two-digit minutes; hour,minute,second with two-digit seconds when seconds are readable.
11,26
